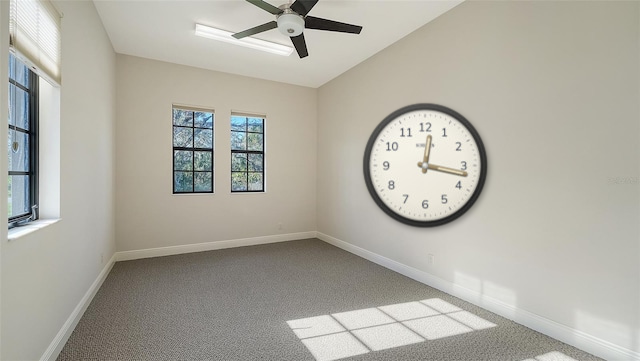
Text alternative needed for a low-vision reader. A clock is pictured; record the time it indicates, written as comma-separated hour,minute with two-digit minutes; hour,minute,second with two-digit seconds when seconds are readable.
12,17
